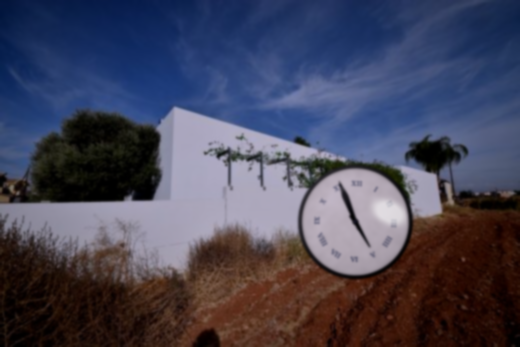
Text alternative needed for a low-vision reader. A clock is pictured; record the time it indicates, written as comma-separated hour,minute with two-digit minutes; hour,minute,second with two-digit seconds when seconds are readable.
4,56
